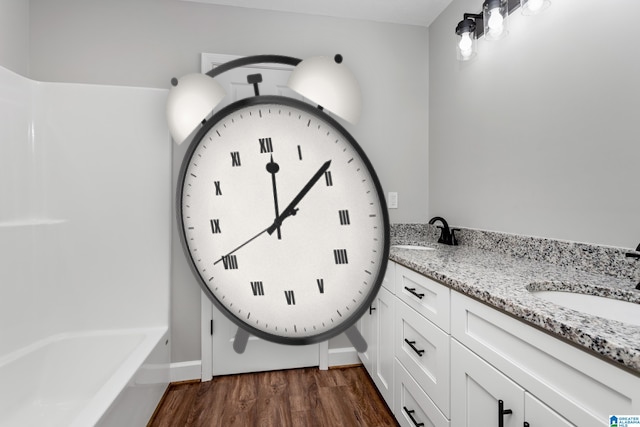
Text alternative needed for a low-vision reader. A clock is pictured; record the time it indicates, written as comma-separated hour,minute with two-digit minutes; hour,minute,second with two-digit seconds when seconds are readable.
12,08,41
